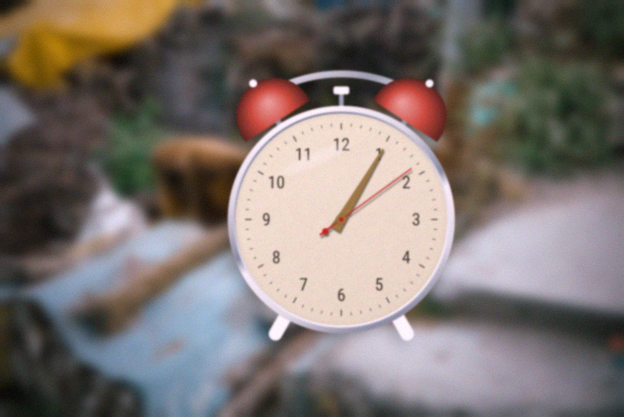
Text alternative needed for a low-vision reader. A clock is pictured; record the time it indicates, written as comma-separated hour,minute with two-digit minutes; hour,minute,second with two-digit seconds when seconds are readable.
1,05,09
